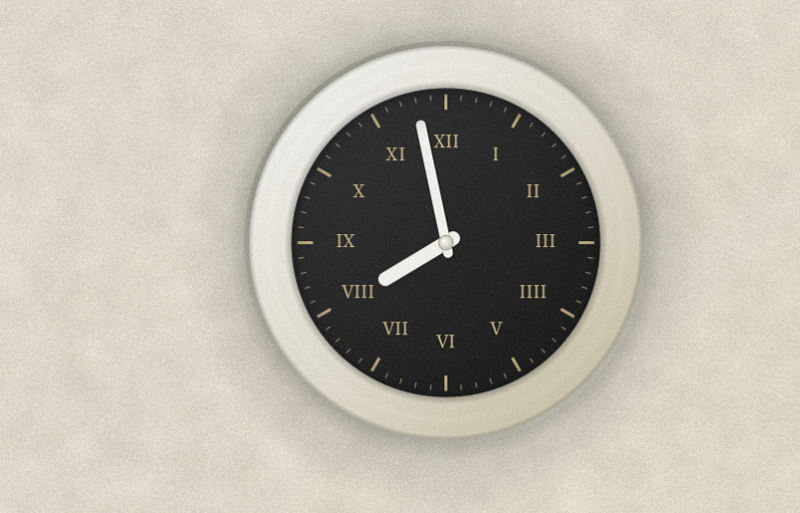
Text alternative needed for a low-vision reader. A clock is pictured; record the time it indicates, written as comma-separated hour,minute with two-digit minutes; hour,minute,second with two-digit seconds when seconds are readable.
7,58
